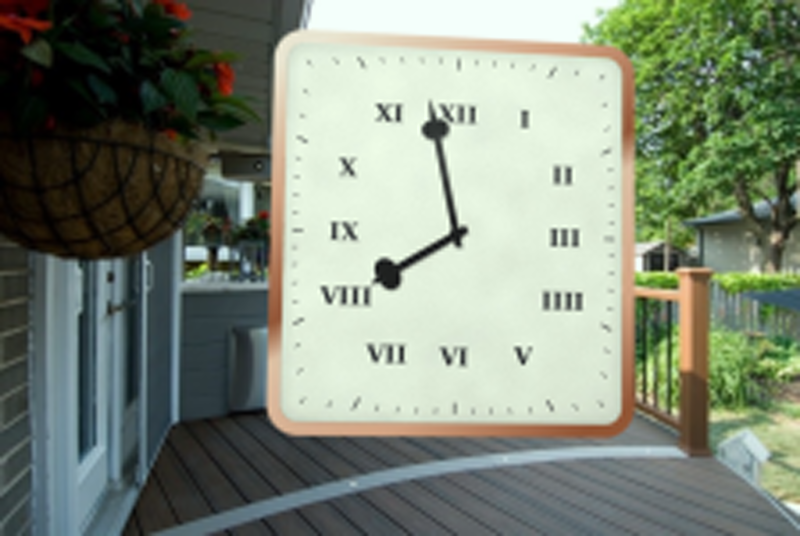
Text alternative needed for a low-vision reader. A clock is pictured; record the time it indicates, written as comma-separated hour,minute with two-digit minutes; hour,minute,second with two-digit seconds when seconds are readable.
7,58
